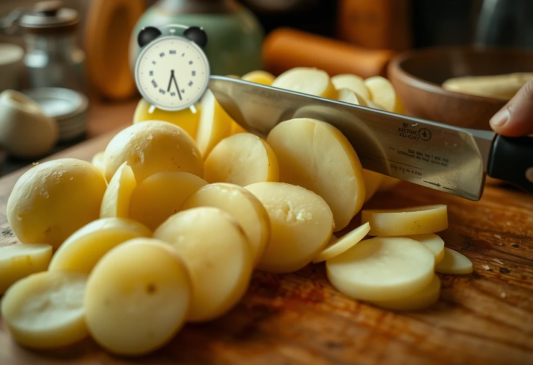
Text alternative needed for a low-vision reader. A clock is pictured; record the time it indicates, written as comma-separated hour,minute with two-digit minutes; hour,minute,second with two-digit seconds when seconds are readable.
6,27
